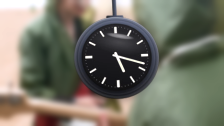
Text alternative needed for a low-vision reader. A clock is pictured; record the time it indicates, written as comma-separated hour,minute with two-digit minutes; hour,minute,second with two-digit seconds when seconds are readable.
5,18
